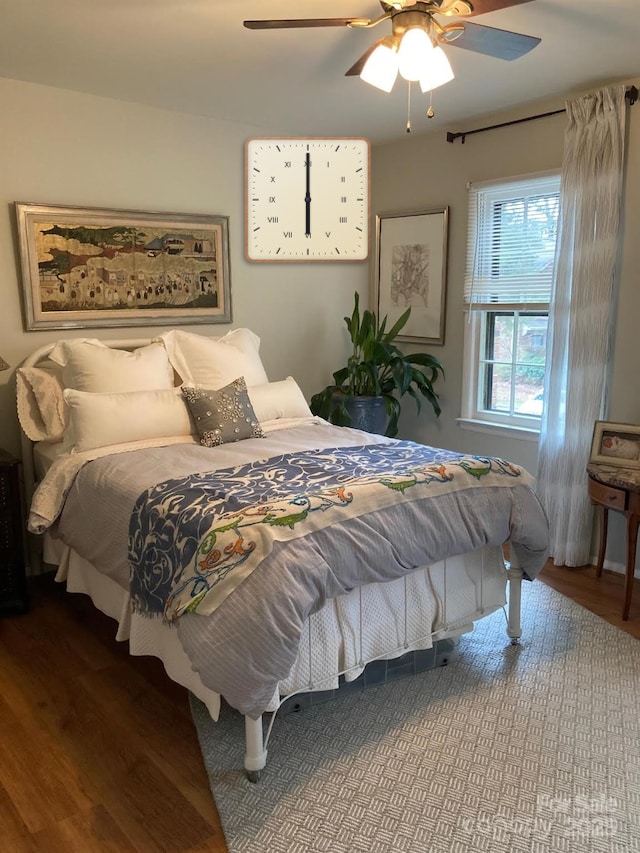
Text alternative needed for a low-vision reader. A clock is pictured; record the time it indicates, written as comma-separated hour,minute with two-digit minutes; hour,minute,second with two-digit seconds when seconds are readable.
6,00
